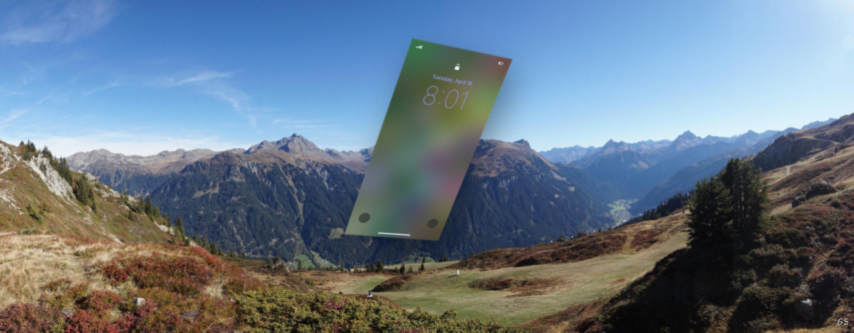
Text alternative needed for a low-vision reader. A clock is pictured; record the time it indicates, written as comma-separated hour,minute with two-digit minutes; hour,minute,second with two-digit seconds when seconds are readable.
8,01
